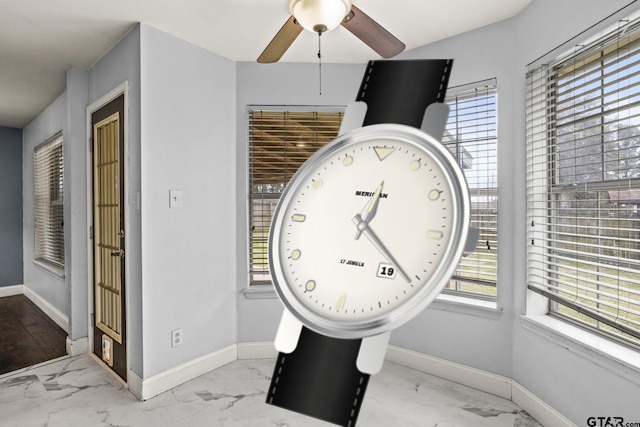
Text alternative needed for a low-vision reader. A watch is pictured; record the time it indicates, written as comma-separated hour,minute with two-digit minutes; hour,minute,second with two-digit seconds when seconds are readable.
12,21
